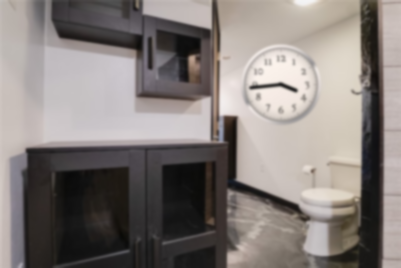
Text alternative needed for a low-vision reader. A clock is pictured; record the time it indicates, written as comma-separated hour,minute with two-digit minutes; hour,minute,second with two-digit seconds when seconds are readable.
3,44
